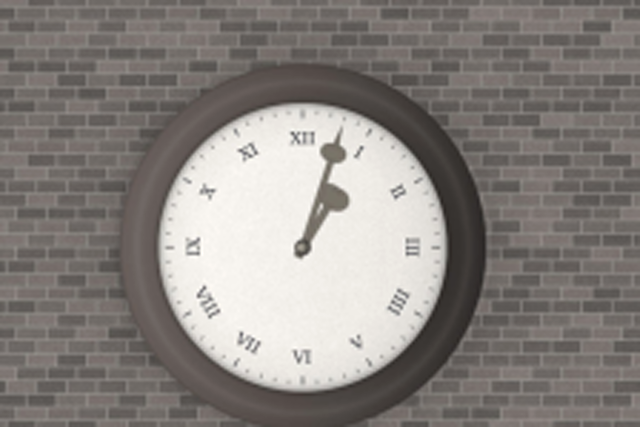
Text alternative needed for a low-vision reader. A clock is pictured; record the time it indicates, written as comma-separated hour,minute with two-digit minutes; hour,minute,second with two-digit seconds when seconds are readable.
1,03
